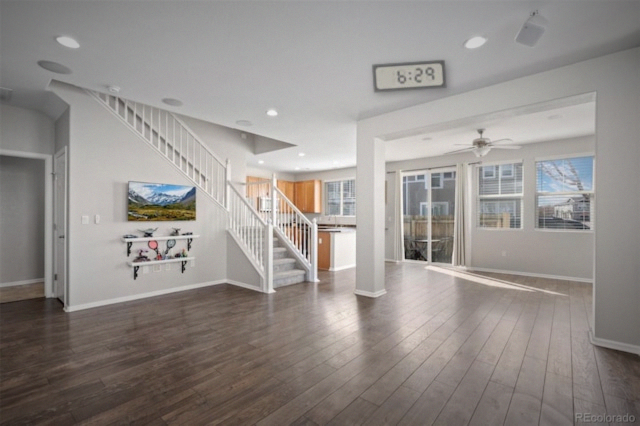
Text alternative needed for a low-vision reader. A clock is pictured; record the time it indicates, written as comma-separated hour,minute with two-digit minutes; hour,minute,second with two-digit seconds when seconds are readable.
6,29
